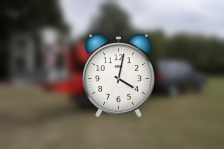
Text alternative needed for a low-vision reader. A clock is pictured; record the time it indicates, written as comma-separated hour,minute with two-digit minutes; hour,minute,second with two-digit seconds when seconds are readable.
4,02
